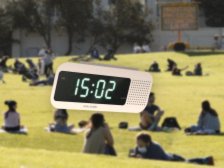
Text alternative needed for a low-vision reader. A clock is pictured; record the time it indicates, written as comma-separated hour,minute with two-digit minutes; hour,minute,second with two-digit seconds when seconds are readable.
15,02
